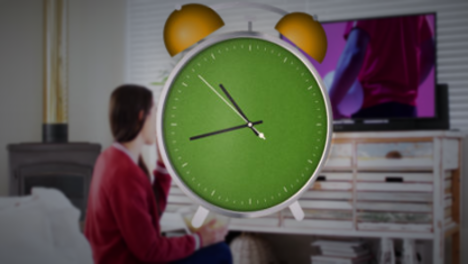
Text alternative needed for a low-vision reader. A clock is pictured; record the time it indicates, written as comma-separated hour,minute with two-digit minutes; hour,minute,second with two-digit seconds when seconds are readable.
10,42,52
